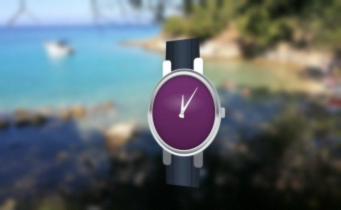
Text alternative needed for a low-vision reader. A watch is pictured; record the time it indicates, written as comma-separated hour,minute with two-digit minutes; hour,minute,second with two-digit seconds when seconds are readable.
12,06
